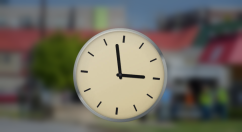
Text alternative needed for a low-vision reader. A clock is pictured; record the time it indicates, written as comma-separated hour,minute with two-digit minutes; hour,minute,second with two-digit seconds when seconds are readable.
2,58
